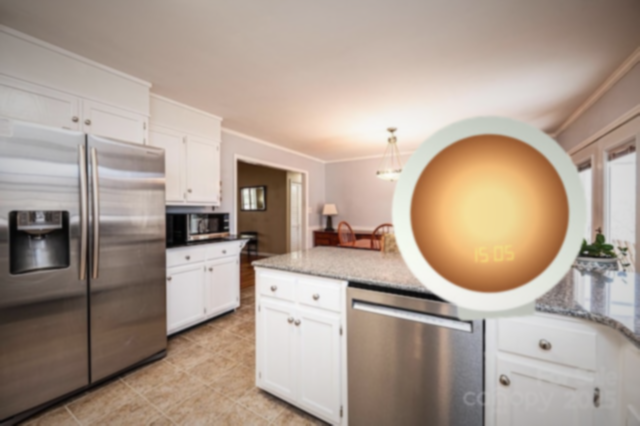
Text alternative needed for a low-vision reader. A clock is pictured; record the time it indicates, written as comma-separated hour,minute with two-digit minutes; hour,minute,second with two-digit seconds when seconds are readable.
15,05
